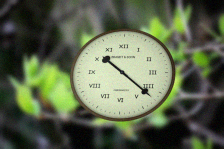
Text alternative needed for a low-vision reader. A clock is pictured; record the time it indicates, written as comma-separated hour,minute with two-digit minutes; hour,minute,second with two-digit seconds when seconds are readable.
10,22
